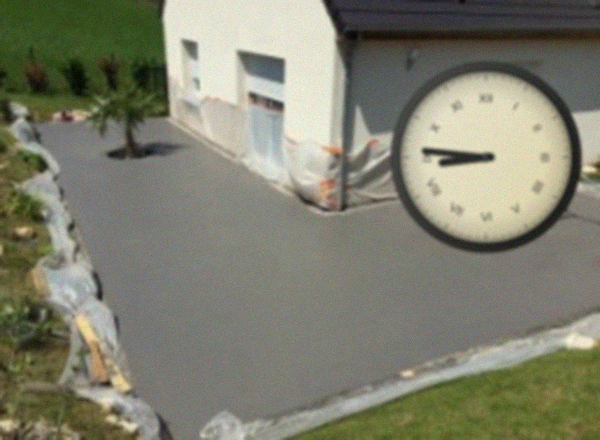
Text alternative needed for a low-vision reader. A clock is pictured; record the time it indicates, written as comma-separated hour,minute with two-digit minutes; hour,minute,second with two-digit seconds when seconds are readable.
8,46
